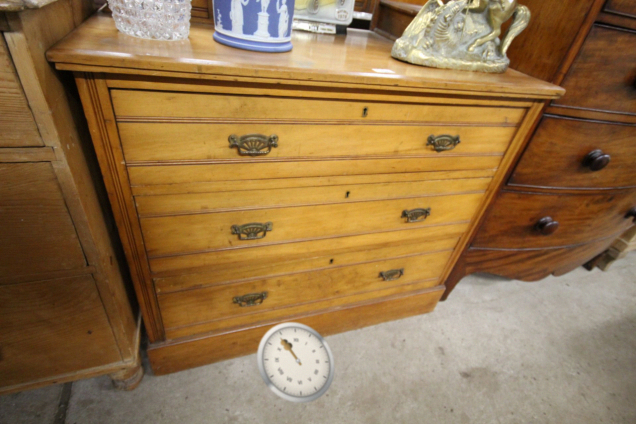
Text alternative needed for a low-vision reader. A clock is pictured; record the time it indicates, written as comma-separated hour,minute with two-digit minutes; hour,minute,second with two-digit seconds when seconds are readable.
10,54
